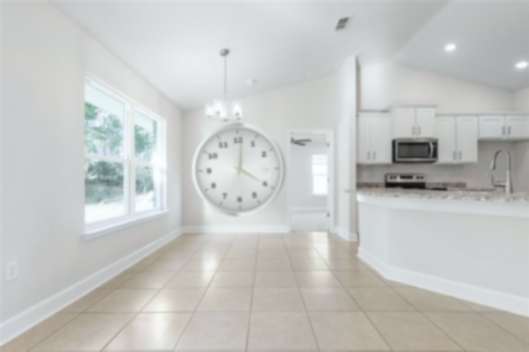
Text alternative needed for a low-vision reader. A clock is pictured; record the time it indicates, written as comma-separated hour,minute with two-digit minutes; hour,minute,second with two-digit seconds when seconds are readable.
4,01
